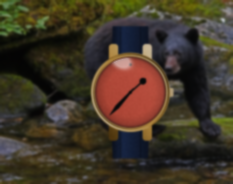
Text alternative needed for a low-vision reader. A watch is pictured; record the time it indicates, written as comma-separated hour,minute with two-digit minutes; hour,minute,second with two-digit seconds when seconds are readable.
1,37
